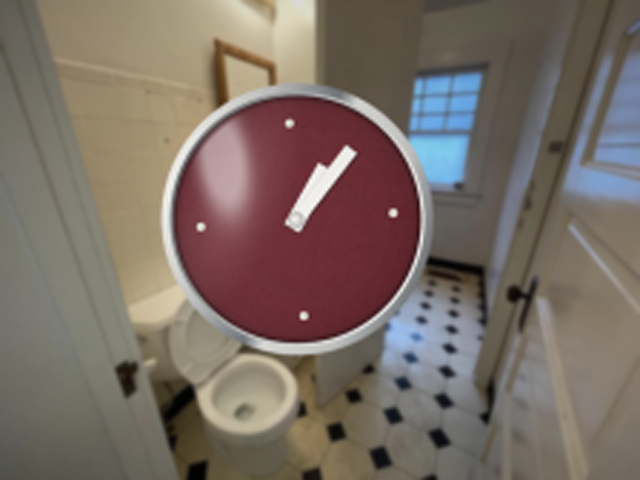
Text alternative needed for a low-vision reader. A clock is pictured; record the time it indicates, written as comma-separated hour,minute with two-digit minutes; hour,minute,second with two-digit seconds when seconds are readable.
1,07
